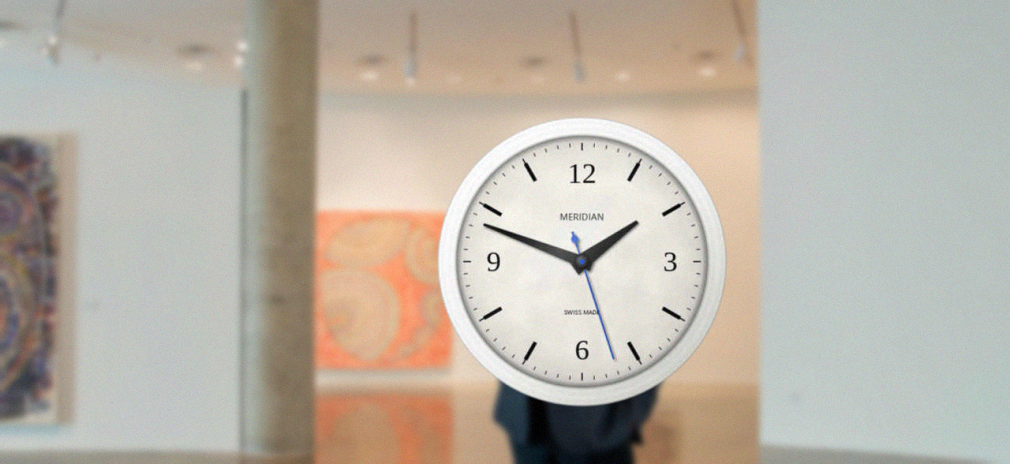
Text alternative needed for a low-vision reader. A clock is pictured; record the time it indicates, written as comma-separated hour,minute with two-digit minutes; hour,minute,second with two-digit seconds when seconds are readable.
1,48,27
